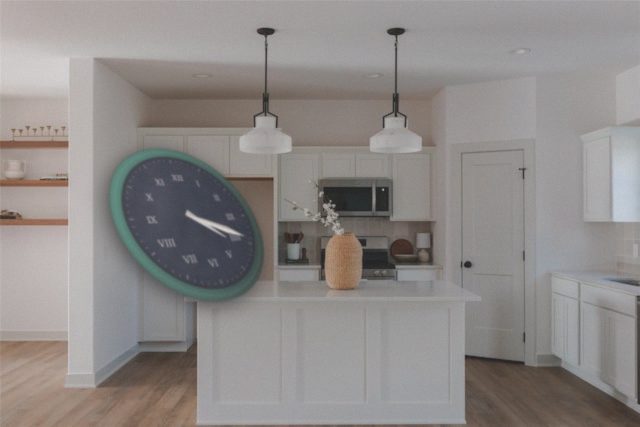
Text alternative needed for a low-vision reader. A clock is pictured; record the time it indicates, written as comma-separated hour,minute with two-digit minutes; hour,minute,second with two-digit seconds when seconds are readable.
4,19
